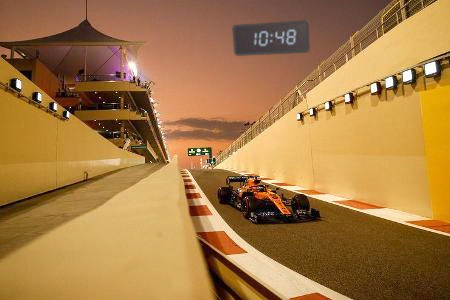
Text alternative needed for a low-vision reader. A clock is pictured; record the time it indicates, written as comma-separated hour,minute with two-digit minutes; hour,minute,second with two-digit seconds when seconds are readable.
10,48
